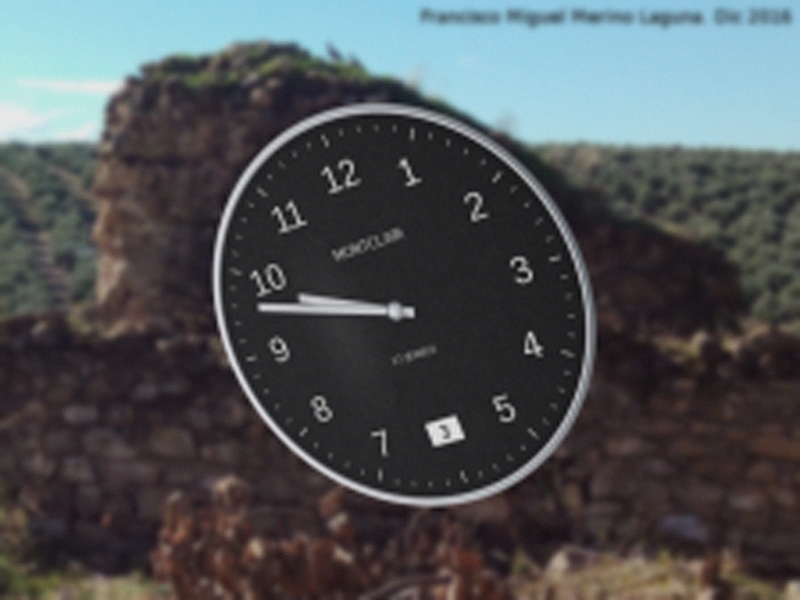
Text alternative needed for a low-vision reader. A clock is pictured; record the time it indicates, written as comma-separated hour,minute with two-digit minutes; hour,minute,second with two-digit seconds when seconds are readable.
9,48
